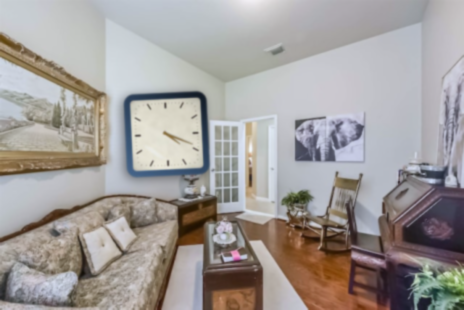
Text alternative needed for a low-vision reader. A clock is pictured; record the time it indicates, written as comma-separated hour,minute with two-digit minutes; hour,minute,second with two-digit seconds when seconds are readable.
4,19
